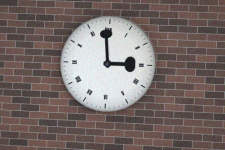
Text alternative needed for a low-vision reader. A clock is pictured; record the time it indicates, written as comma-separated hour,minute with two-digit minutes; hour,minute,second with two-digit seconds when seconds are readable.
2,59
